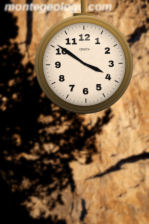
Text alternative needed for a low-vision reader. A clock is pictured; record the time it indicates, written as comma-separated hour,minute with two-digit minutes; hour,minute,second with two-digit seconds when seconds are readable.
3,51
